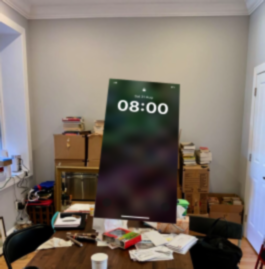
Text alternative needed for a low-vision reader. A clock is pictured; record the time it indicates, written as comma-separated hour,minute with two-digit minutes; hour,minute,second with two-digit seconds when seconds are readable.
8,00
